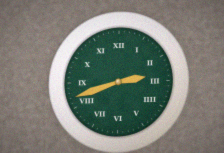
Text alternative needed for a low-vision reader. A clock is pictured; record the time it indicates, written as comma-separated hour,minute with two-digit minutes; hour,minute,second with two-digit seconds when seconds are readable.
2,42
